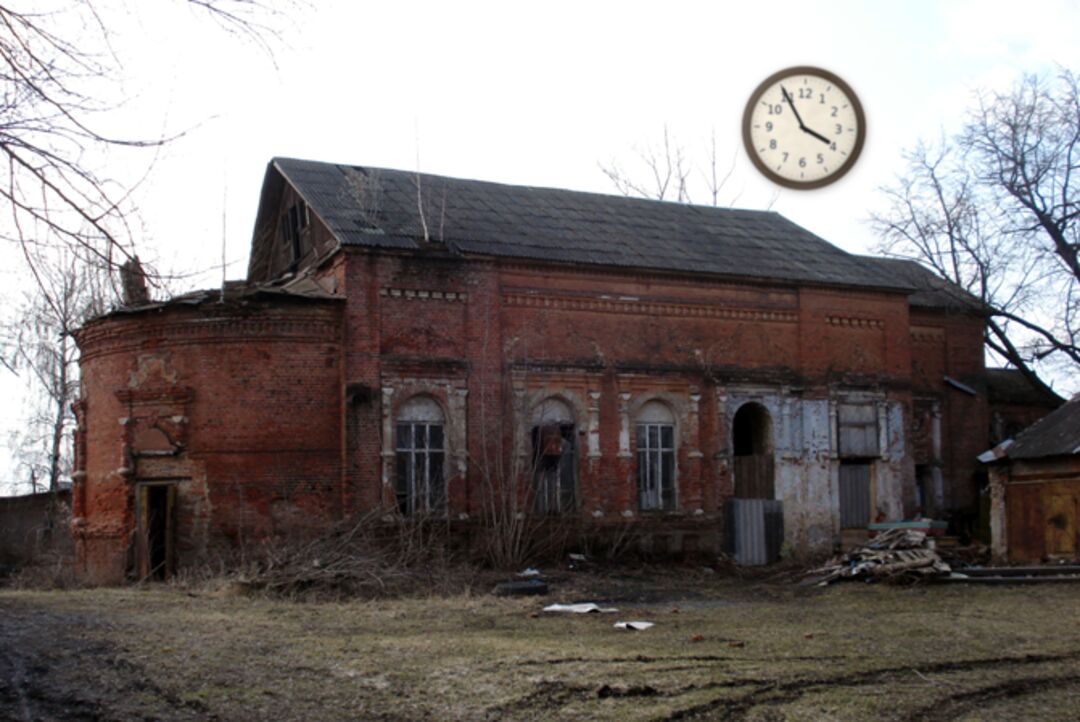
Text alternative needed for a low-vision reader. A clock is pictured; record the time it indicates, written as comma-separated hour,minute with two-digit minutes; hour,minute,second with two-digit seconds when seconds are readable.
3,55
